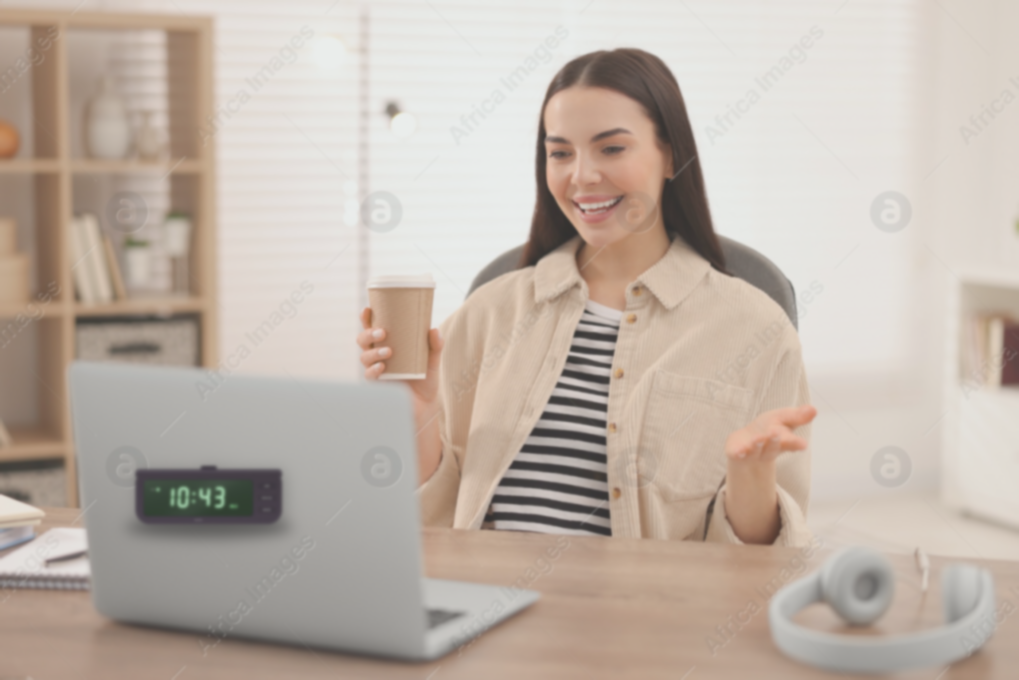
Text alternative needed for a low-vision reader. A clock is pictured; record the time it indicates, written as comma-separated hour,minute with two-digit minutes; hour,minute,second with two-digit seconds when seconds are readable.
10,43
